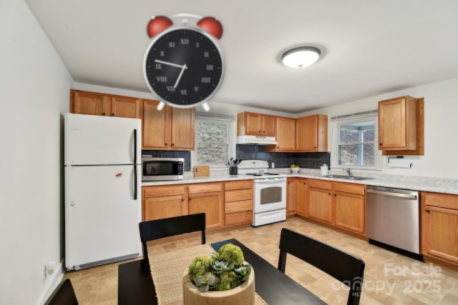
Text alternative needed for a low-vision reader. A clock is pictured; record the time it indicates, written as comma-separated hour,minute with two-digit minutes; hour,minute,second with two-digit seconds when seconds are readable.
6,47
